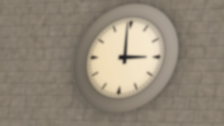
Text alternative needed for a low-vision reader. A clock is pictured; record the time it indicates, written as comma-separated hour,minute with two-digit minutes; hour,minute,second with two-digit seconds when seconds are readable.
2,59
